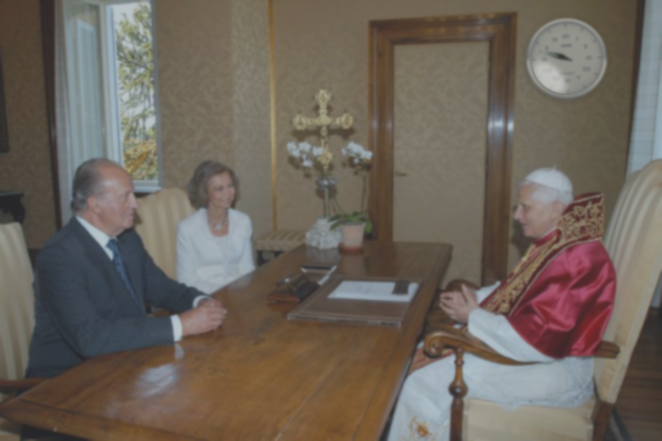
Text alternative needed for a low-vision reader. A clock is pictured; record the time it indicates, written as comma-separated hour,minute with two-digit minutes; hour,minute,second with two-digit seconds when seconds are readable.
9,48
